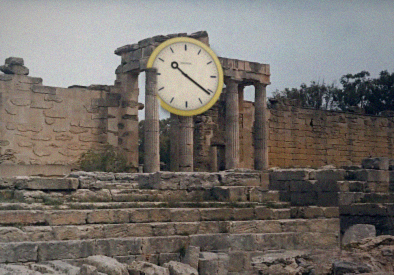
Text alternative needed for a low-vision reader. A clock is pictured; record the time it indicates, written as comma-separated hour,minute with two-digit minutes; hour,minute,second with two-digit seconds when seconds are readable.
10,21
